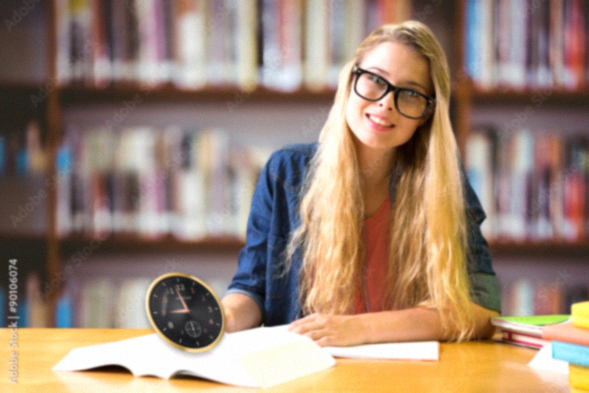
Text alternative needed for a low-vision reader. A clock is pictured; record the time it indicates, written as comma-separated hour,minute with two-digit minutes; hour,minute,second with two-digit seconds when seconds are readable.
8,58
